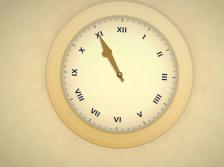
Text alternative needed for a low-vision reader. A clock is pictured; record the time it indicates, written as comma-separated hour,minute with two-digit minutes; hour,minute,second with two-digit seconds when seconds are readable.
10,55
